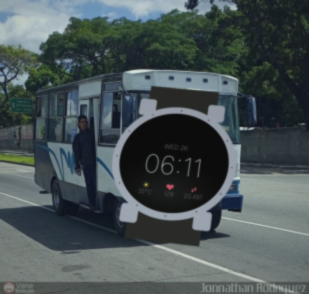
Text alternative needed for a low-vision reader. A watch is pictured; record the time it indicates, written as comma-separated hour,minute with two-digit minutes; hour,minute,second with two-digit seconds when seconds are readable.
6,11
